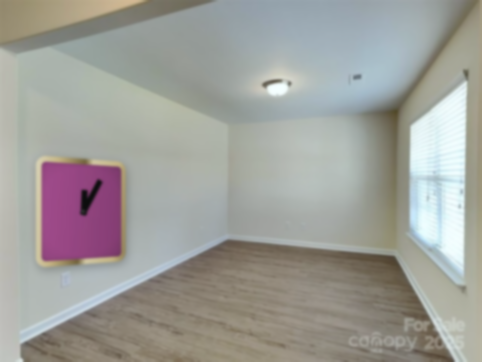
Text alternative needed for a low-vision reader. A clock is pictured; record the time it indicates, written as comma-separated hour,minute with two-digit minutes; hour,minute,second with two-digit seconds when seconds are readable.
12,05
